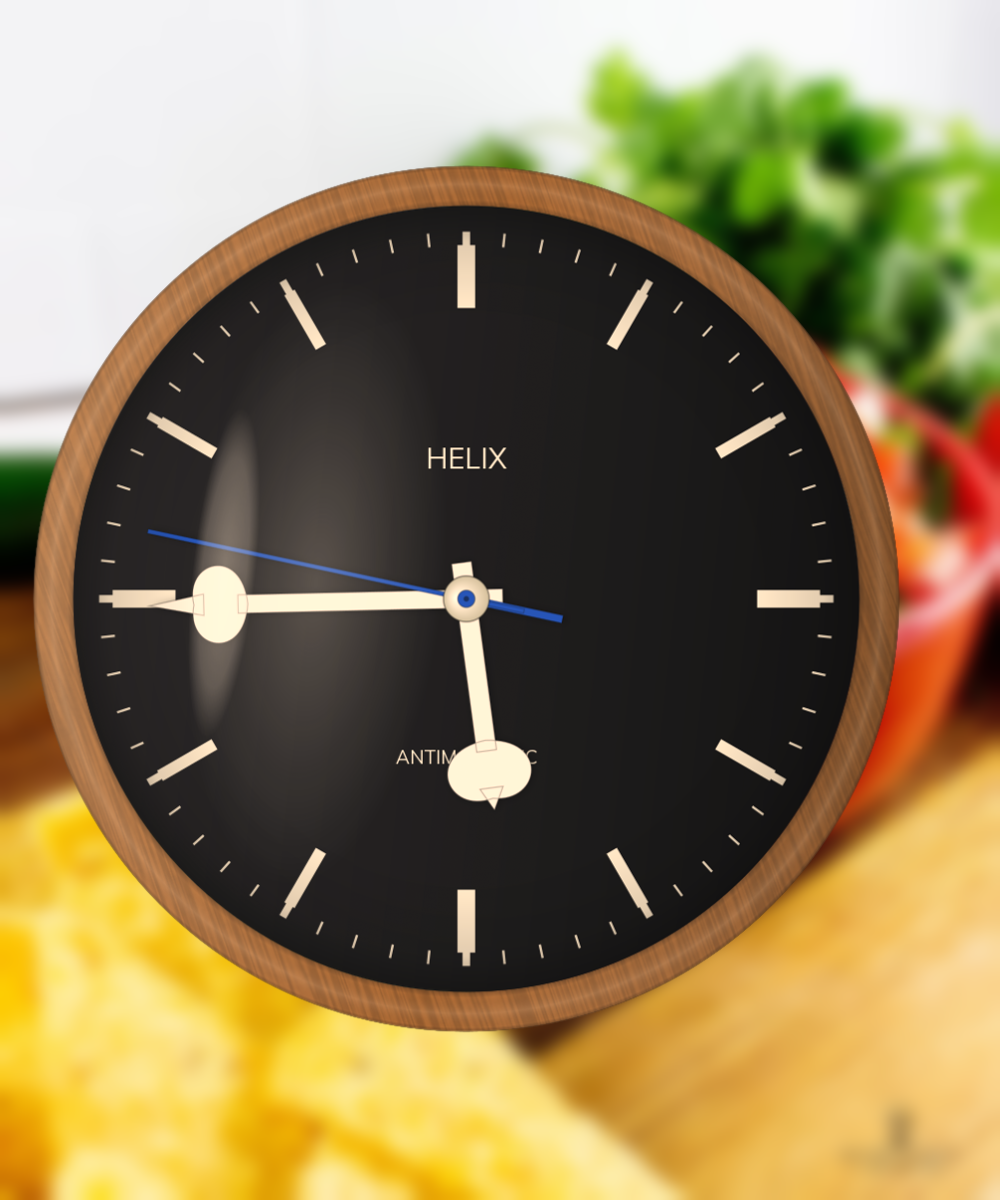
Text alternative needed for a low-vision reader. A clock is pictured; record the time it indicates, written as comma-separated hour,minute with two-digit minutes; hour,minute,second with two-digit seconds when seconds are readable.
5,44,47
